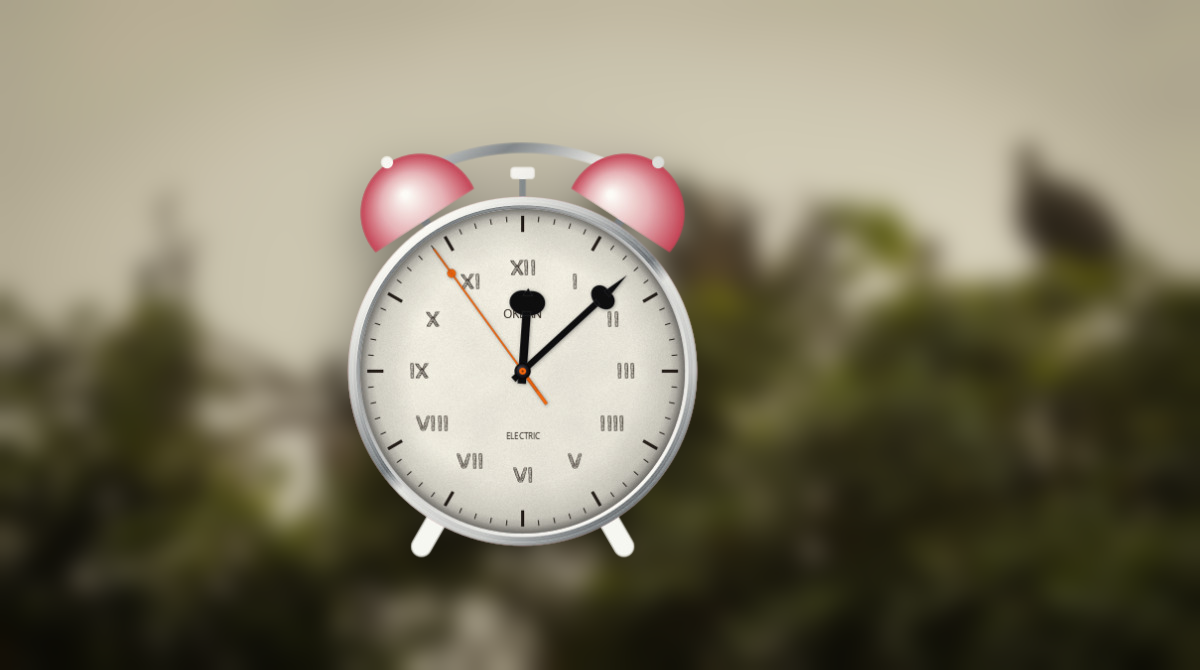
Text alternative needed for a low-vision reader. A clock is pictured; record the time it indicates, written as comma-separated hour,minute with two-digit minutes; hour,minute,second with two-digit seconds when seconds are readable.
12,07,54
